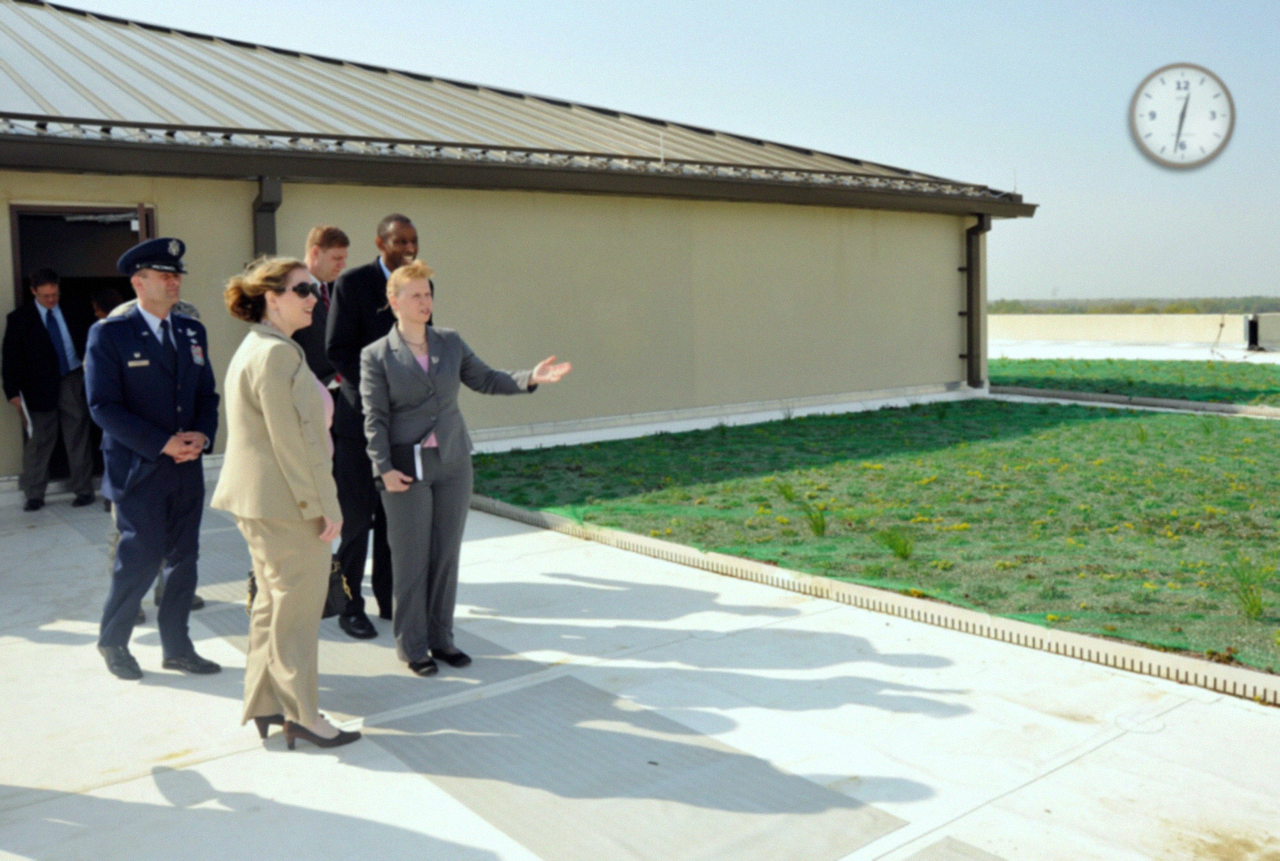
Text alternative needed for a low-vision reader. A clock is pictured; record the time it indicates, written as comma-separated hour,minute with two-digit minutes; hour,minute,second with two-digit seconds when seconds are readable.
12,32
